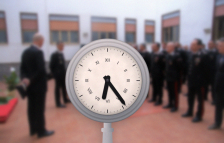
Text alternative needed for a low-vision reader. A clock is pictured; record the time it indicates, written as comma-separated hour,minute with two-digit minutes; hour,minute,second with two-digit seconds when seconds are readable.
6,24
